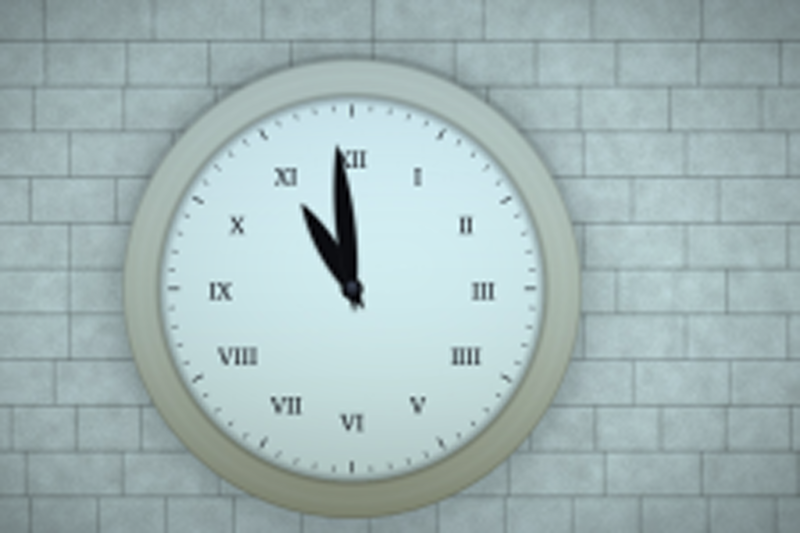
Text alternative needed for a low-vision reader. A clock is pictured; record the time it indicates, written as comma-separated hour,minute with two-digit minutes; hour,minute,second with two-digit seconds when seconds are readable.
10,59
